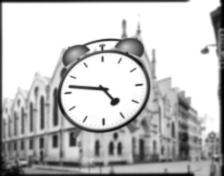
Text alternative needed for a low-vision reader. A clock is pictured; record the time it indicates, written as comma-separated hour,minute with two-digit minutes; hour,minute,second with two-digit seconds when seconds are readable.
4,47
